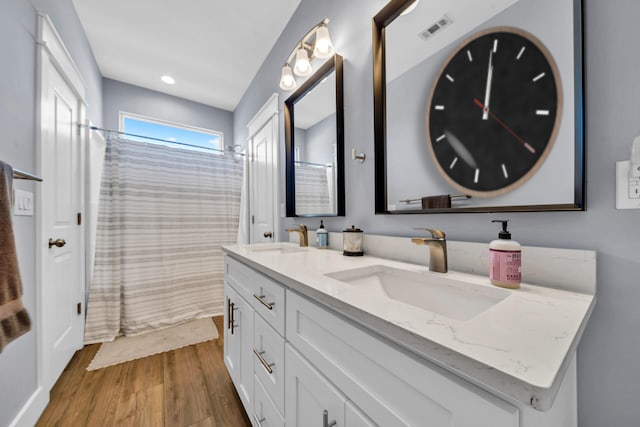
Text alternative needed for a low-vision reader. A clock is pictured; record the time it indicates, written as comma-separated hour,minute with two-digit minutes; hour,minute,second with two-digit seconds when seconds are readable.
11,59,20
